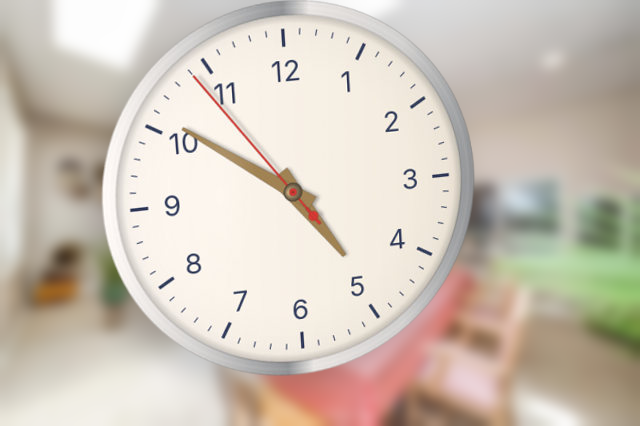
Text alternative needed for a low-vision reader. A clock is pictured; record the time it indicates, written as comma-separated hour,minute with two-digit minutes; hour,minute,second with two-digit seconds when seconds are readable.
4,50,54
